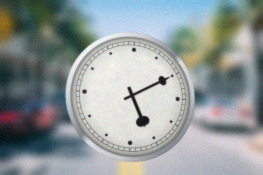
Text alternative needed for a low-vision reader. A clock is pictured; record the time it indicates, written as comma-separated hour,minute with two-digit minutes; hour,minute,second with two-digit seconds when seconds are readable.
5,10
